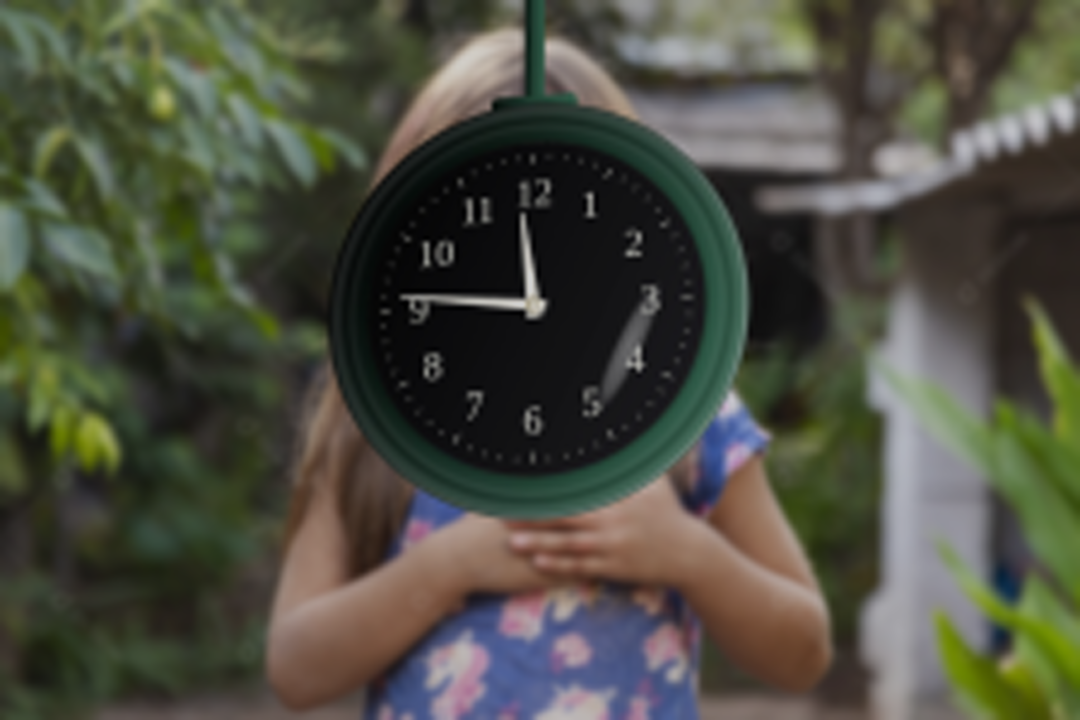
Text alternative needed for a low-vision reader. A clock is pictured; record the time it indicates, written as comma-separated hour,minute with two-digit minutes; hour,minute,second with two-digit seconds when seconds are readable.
11,46
